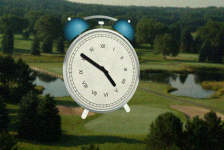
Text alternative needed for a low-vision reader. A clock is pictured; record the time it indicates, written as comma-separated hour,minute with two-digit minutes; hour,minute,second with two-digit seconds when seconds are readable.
4,51
